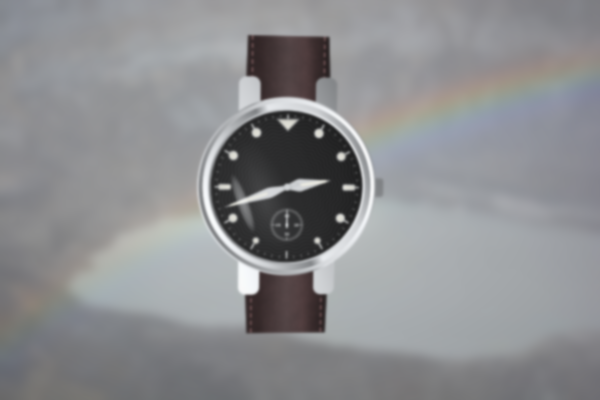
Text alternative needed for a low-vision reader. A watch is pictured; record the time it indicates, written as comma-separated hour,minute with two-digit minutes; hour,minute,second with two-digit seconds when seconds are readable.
2,42
